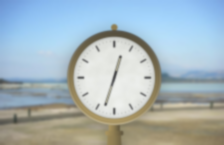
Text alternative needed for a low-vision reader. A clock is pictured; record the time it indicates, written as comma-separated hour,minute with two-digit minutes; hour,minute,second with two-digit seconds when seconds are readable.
12,33
